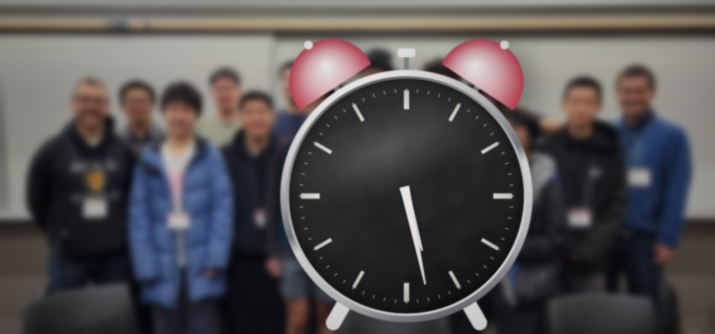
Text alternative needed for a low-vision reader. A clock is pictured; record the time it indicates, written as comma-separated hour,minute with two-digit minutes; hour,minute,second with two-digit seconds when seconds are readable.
5,28
